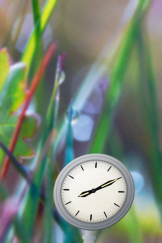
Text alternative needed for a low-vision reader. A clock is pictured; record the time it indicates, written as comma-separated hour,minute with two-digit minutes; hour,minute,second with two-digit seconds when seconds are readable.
8,10
